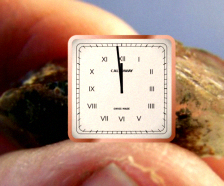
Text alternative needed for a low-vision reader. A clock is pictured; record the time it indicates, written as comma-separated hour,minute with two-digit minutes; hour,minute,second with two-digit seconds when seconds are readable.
11,59
